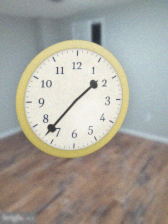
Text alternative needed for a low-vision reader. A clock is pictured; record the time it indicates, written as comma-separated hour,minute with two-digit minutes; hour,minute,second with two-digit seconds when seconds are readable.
1,37
